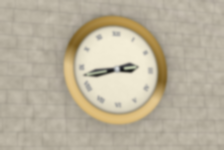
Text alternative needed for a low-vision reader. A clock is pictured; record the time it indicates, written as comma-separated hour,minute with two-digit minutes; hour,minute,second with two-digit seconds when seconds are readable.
2,43
